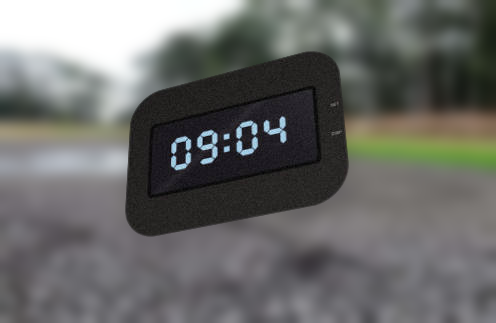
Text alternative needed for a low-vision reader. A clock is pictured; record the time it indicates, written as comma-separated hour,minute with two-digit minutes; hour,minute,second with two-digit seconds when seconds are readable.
9,04
